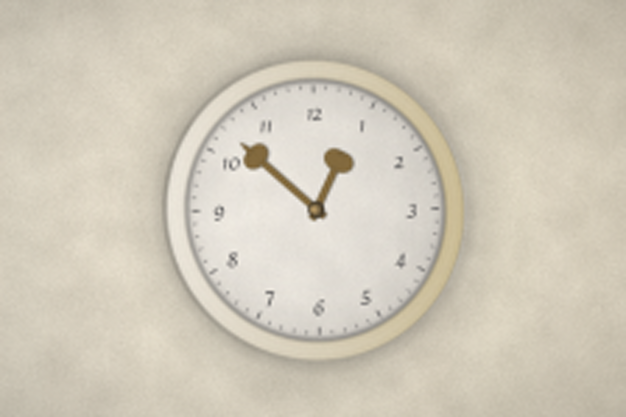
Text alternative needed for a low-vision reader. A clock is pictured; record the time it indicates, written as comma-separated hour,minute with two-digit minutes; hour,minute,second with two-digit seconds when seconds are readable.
12,52
